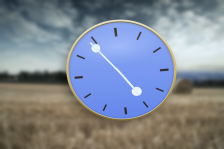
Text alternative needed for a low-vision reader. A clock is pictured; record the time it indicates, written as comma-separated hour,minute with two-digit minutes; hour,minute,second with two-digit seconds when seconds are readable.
4,54
